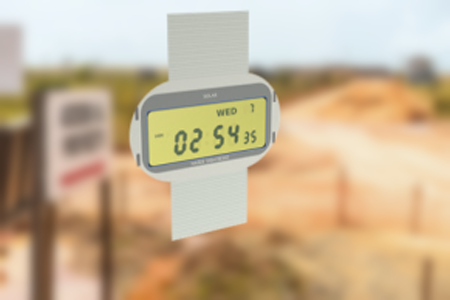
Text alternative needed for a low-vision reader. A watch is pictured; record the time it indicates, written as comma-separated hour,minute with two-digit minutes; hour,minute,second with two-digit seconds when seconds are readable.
2,54,35
